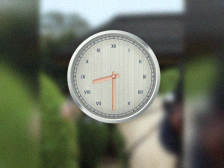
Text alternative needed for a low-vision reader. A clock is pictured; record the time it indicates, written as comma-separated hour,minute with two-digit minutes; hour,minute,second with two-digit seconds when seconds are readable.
8,30
